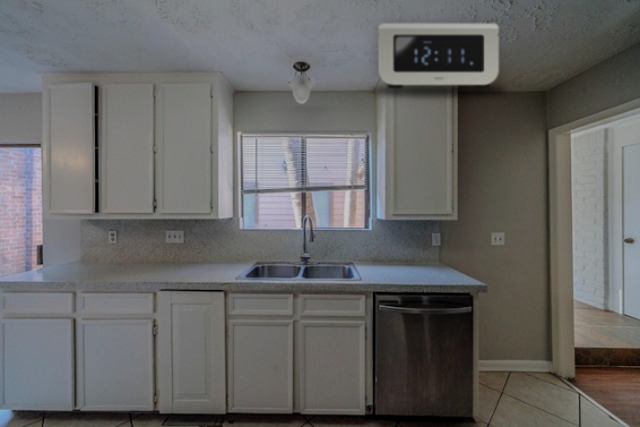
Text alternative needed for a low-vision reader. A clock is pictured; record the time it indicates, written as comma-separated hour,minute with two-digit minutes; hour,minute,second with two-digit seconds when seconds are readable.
12,11
